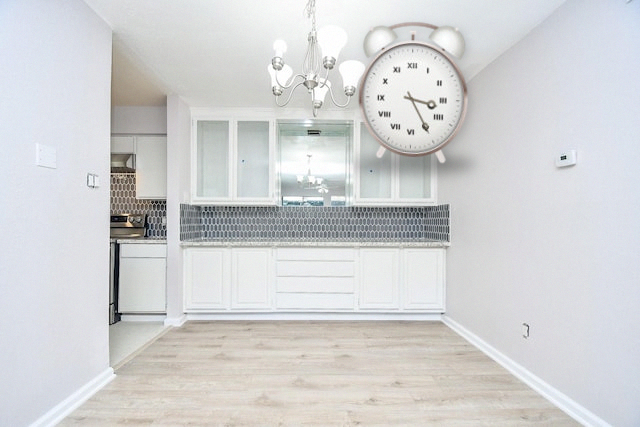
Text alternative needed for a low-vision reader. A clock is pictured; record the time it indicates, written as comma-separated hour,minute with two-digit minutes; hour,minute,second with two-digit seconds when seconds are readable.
3,25
